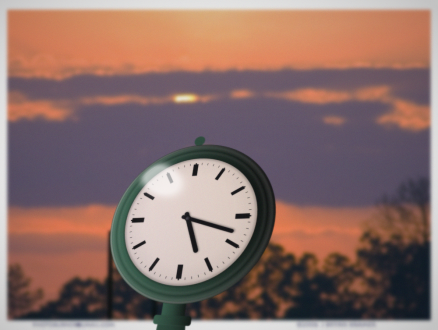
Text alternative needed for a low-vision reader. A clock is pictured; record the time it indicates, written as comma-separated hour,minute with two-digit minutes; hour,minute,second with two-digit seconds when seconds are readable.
5,18
